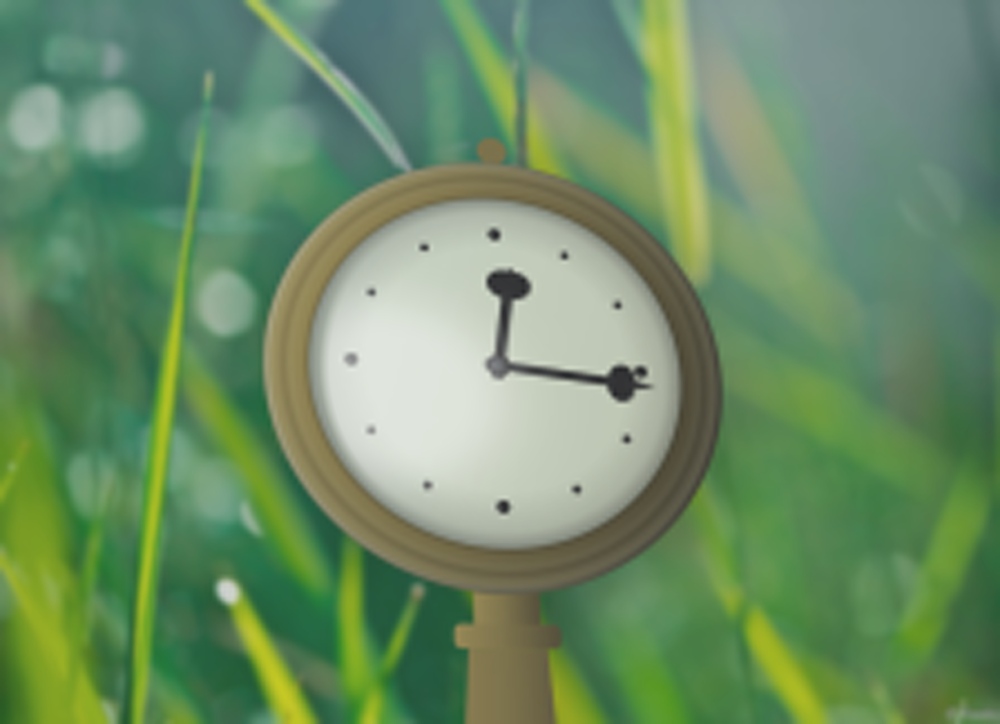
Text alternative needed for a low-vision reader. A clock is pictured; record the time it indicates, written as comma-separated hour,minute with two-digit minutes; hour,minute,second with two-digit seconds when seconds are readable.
12,16
